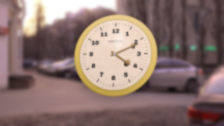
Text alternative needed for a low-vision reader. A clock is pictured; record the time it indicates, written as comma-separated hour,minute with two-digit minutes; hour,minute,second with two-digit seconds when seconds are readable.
4,11
